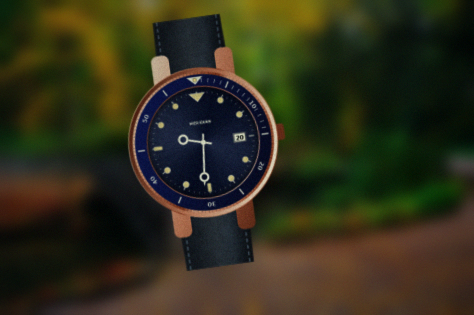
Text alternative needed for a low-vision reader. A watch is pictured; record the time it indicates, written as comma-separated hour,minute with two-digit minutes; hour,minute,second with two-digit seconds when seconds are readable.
9,31
